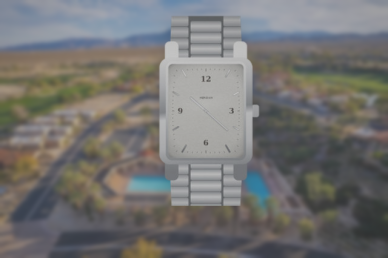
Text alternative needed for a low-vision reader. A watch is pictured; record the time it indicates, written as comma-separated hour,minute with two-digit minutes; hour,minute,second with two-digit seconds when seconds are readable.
10,22
